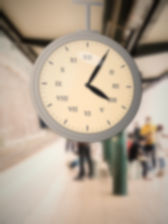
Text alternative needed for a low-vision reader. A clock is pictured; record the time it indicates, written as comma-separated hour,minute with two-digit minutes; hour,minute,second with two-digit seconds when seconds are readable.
4,05
